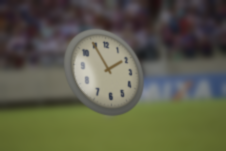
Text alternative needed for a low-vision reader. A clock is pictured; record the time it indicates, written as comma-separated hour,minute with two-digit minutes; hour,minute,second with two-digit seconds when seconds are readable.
1,55
